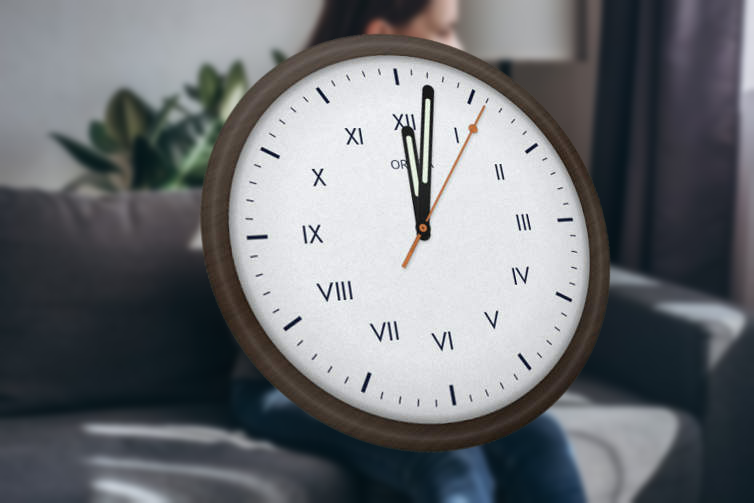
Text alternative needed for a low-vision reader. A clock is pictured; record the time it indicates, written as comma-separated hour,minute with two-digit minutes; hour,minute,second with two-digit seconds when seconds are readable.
12,02,06
